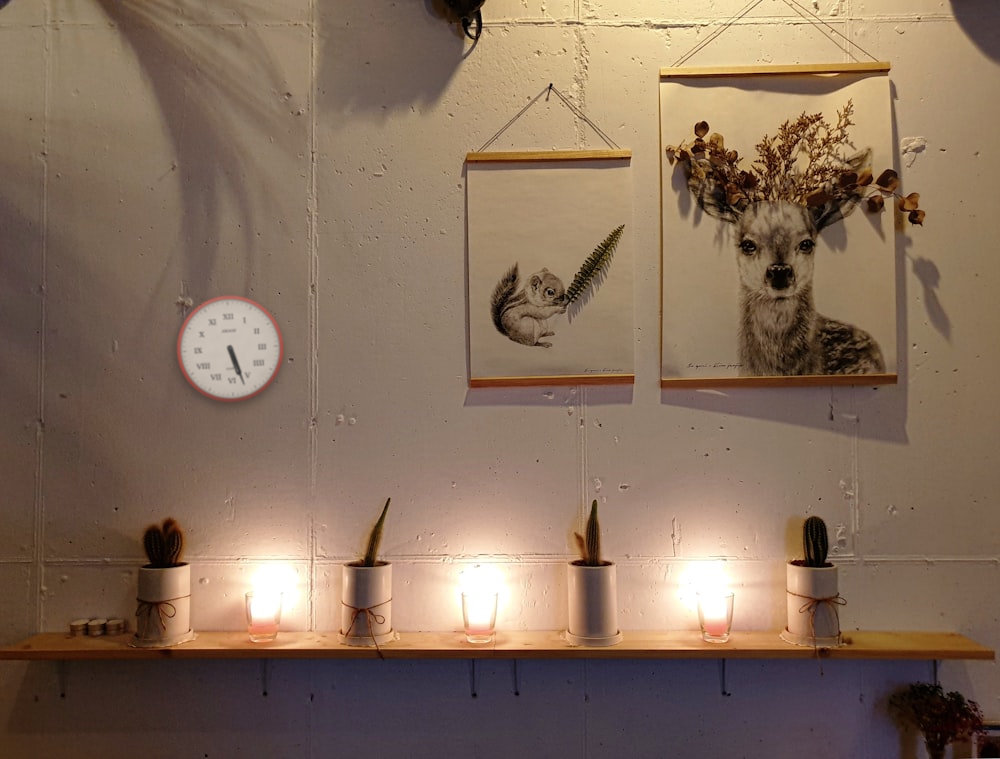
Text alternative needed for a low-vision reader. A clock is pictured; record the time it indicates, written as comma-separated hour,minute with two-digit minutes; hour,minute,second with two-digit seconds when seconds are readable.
5,27
